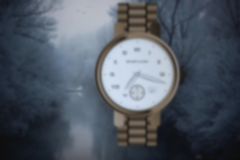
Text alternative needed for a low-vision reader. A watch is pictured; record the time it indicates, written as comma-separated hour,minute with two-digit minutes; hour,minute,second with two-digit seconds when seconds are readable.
7,18
